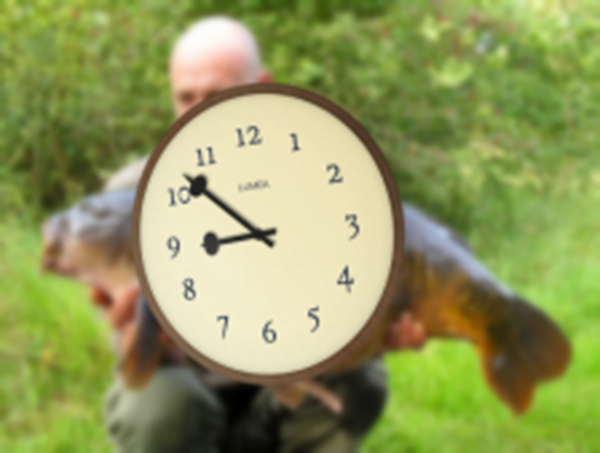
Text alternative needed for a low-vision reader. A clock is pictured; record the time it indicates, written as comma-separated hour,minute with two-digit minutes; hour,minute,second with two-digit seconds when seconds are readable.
8,52
